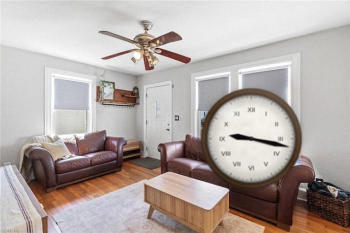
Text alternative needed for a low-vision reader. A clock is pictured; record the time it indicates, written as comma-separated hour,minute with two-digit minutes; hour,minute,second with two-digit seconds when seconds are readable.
9,17
